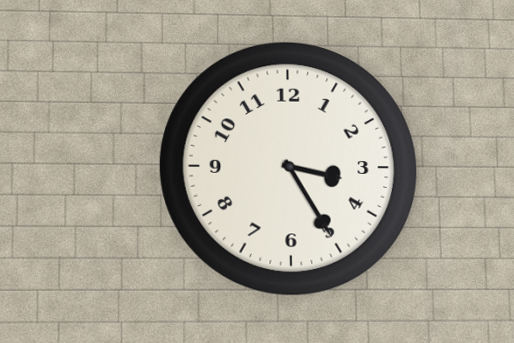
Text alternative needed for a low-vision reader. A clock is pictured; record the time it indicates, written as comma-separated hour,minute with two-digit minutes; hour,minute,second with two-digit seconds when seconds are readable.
3,25
